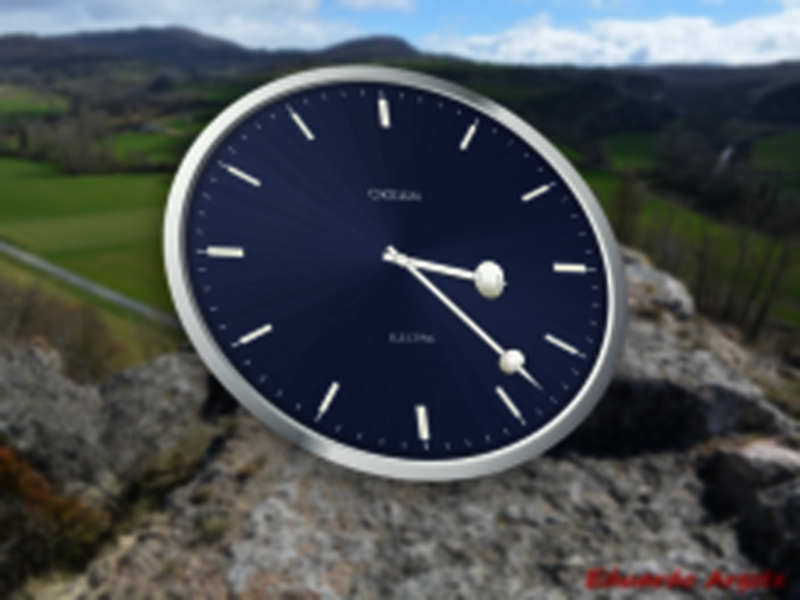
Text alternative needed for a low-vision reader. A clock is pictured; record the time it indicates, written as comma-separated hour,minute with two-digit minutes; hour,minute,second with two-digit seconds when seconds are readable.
3,23
